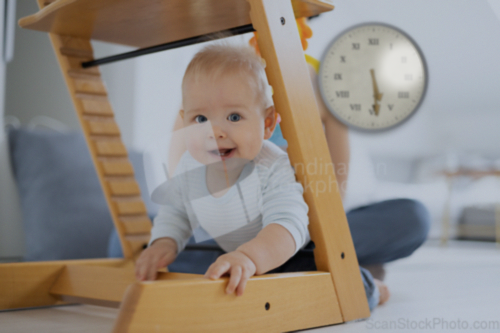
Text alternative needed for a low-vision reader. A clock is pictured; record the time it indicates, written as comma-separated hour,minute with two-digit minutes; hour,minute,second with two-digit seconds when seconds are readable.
5,29
